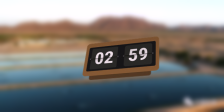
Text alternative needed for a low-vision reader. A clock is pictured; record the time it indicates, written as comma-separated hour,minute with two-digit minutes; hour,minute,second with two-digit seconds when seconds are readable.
2,59
